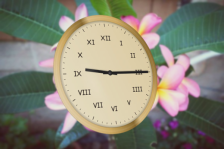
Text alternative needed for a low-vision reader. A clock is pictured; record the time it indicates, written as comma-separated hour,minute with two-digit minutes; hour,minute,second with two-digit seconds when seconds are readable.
9,15
